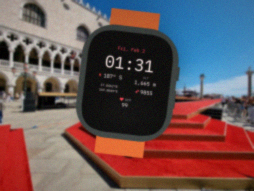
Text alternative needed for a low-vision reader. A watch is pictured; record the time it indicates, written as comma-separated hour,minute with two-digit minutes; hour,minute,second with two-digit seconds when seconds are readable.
1,31
